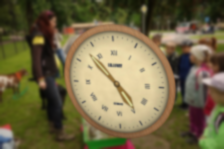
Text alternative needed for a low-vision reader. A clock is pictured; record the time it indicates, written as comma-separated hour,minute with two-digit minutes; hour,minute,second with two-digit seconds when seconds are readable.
4,53
